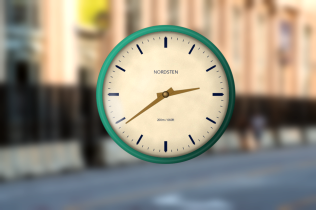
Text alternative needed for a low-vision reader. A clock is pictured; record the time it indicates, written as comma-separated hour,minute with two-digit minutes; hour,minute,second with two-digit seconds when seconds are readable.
2,39
